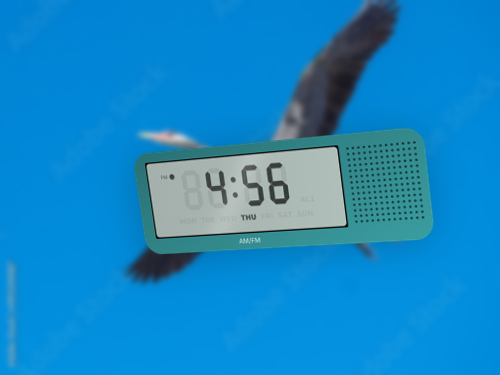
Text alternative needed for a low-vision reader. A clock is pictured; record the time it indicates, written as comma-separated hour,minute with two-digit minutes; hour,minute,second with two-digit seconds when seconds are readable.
4,56
